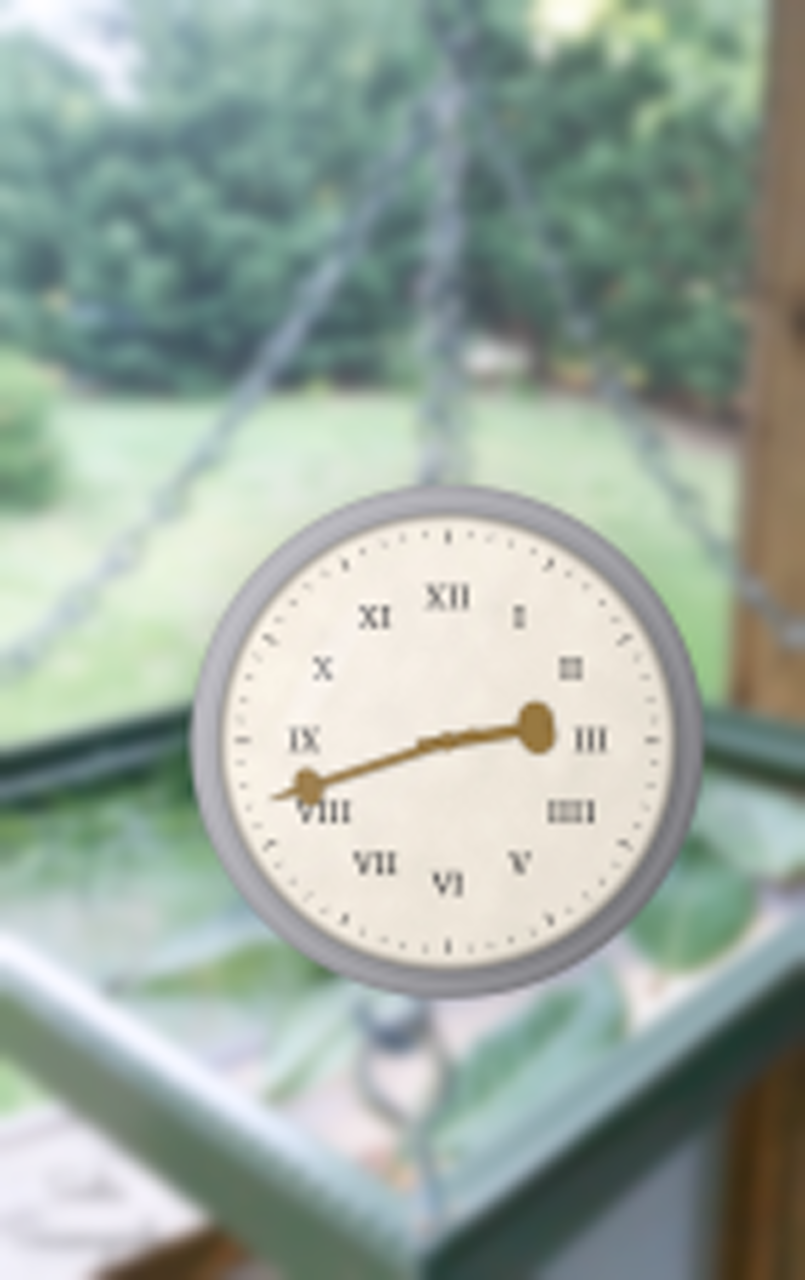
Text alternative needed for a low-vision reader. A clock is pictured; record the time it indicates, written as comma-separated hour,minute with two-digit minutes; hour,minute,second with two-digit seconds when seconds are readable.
2,42
